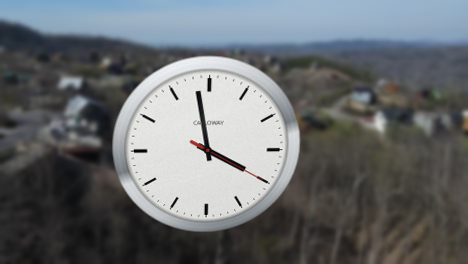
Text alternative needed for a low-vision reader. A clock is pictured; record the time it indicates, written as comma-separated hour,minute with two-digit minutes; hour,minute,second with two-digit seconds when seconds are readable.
3,58,20
